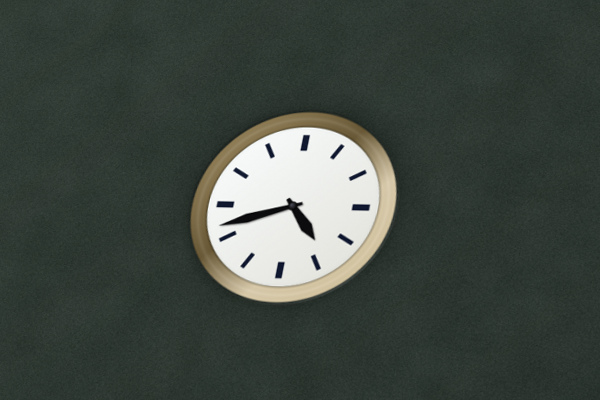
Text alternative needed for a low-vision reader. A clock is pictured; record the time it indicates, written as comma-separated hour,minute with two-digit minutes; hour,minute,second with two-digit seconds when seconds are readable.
4,42
